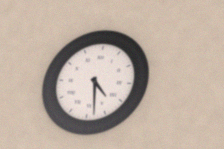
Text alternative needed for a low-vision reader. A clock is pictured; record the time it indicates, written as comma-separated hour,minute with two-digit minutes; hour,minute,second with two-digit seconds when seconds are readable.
4,28
